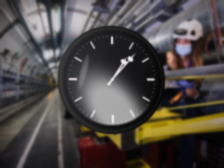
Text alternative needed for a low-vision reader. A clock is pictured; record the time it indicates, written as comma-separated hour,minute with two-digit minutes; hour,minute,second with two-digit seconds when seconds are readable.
1,07
